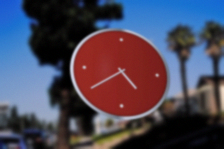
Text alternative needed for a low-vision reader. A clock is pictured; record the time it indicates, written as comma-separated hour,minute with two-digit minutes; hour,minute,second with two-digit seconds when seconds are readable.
4,39
